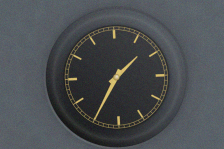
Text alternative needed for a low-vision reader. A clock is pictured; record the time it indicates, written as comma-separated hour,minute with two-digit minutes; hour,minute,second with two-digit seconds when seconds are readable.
1,35
